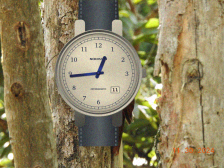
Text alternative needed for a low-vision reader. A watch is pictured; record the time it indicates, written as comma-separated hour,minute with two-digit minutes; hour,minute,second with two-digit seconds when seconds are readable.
12,44
